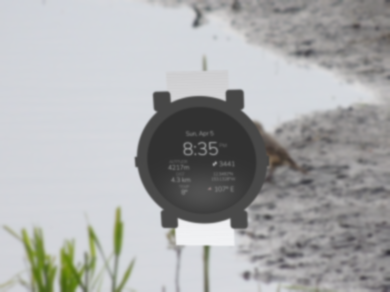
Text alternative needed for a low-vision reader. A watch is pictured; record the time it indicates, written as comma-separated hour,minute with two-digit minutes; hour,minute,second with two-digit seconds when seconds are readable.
8,35
